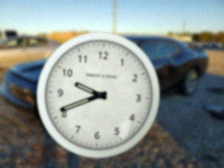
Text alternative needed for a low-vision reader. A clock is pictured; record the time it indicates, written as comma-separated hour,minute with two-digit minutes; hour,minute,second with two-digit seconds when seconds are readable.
9,41
